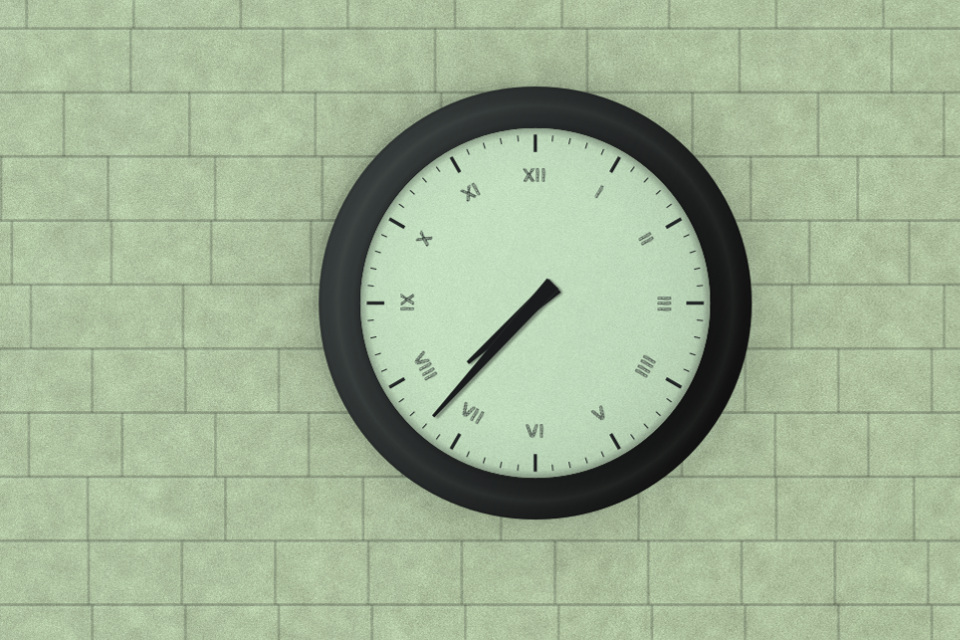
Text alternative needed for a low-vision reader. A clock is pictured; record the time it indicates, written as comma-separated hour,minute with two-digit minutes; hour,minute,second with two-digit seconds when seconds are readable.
7,37
